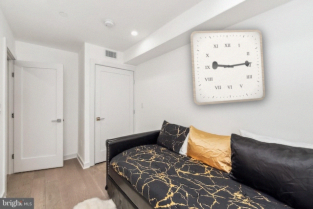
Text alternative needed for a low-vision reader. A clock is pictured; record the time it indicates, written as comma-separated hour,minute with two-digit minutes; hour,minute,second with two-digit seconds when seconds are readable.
9,14
